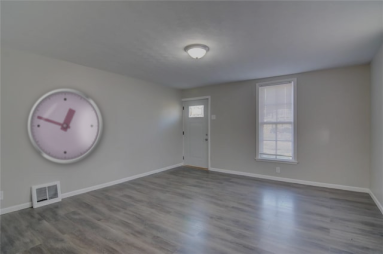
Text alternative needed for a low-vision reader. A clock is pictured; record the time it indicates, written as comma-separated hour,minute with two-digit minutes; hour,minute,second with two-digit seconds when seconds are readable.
12,48
